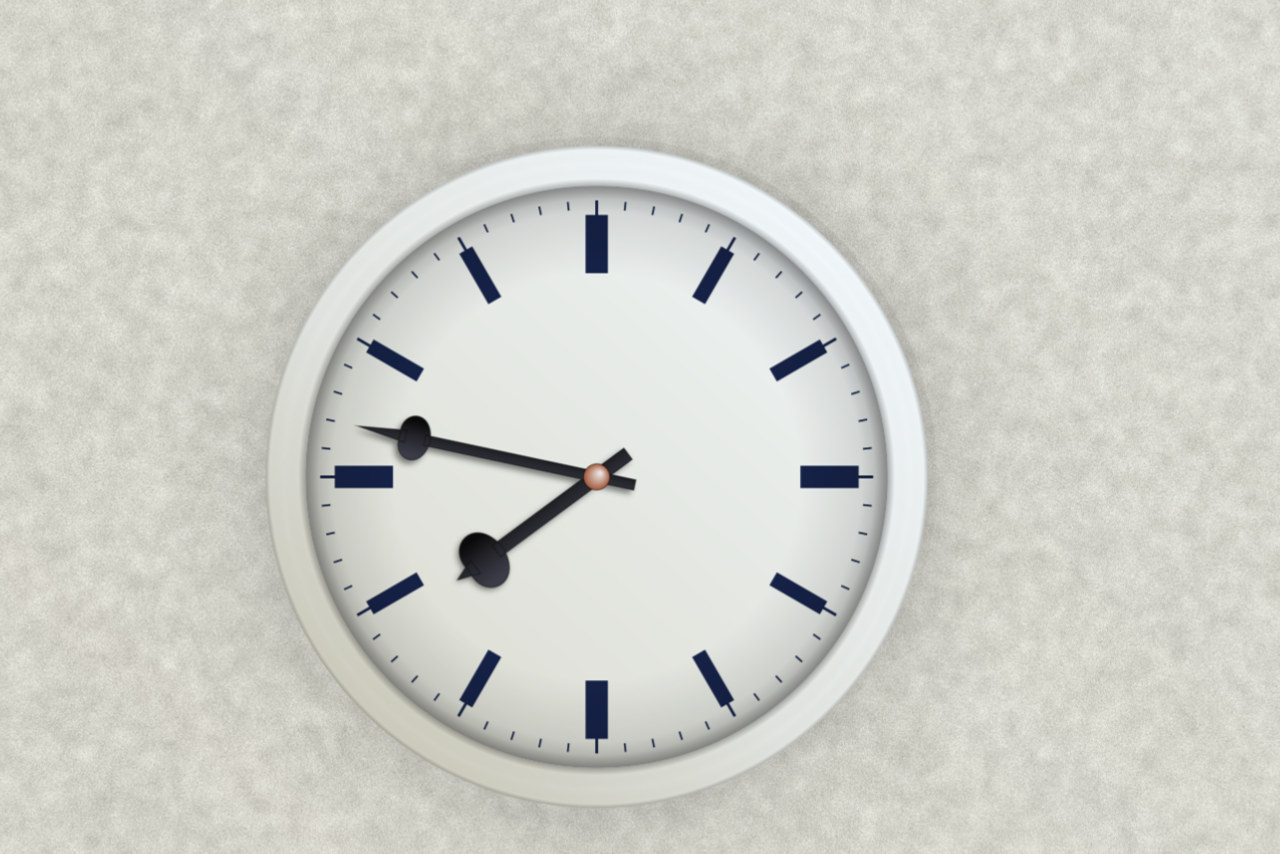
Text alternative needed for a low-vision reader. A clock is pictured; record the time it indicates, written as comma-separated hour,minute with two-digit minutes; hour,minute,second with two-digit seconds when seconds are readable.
7,47
